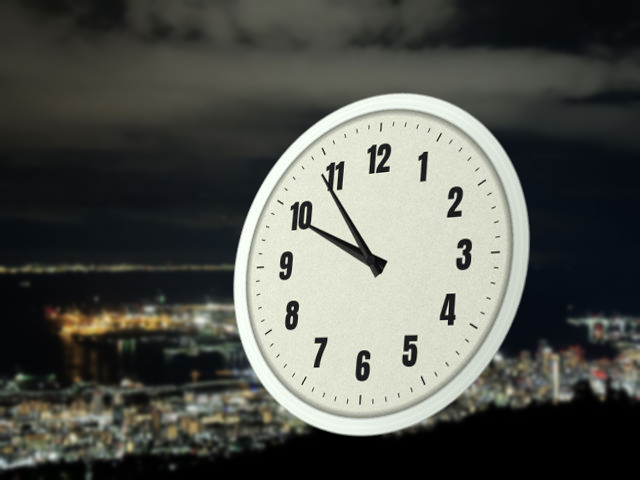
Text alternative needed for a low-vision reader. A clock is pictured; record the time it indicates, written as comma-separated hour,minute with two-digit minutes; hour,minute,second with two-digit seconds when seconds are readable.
9,54
